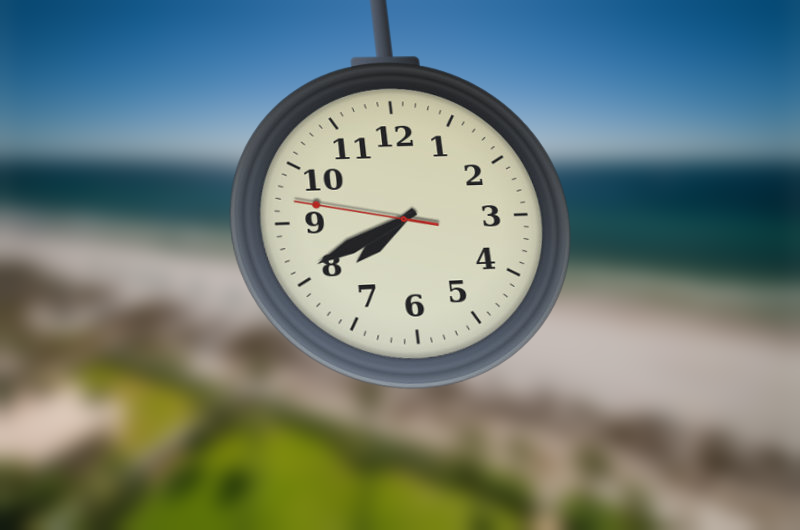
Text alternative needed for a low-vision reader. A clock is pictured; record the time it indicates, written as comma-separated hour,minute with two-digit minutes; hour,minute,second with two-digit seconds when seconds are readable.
7,40,47
